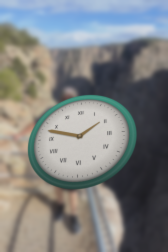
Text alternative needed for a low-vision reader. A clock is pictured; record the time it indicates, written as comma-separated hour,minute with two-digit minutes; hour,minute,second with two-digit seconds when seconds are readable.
1,48
